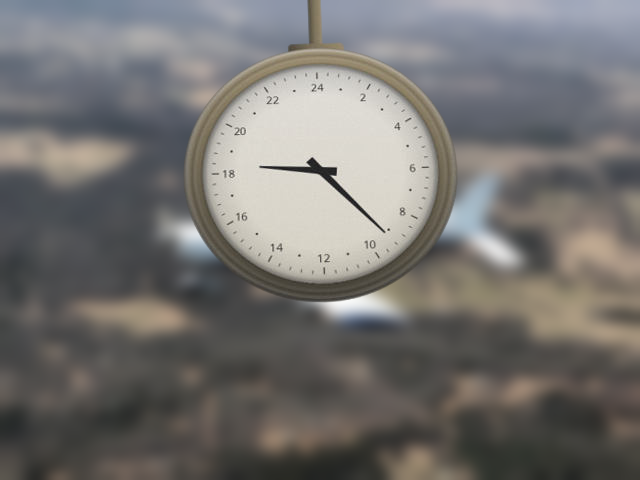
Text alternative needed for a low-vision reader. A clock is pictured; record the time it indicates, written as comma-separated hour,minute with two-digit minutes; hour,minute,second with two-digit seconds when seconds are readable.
18,23
